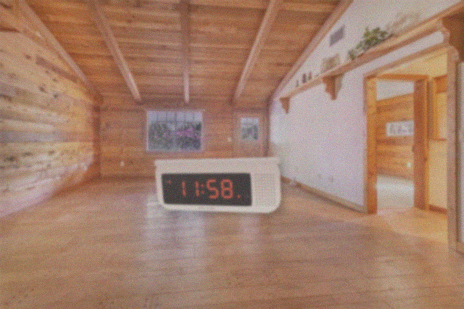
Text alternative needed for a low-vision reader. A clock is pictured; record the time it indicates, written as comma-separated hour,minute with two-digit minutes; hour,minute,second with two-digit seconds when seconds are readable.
11,58
